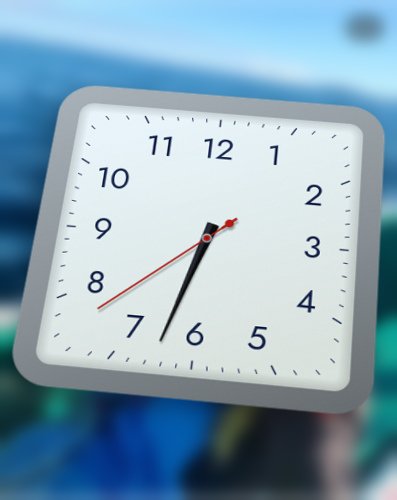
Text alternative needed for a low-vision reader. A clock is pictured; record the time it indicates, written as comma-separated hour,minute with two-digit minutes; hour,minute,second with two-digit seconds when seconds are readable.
6,32,38
